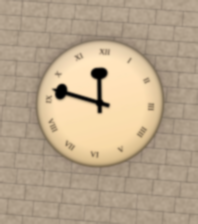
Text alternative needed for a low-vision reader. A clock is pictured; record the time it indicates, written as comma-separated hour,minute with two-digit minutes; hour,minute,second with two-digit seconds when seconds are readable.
11,47
